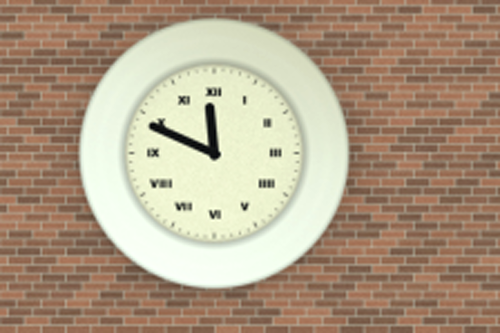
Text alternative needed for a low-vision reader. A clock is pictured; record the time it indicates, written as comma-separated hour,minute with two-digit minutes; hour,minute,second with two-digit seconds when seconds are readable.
11,49
